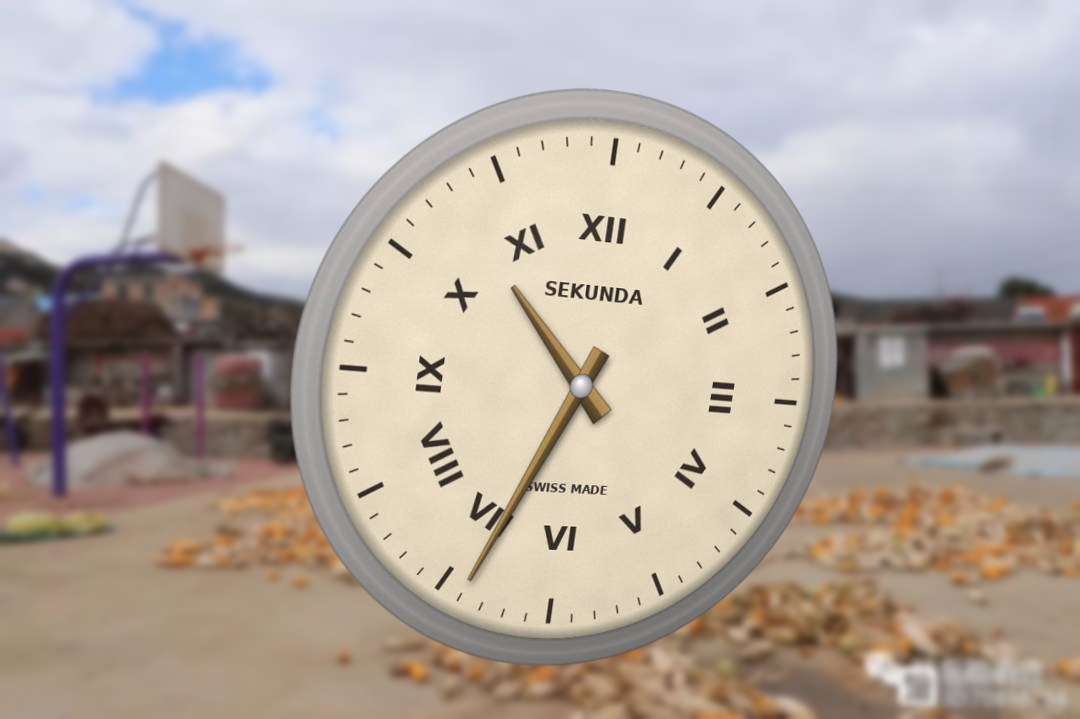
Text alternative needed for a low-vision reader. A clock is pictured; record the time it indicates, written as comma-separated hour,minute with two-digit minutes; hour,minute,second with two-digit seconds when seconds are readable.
10,34
